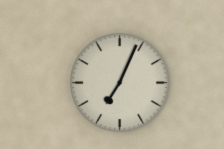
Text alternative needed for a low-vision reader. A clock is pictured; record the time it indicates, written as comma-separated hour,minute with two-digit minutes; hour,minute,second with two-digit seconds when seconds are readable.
7,04
